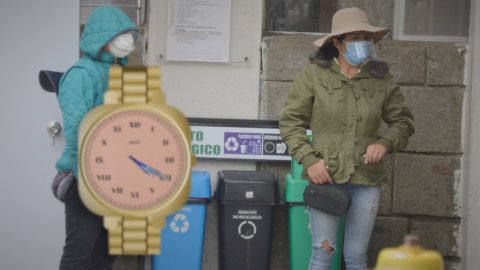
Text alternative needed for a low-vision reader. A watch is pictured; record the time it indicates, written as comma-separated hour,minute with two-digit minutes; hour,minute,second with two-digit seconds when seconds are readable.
4,20
